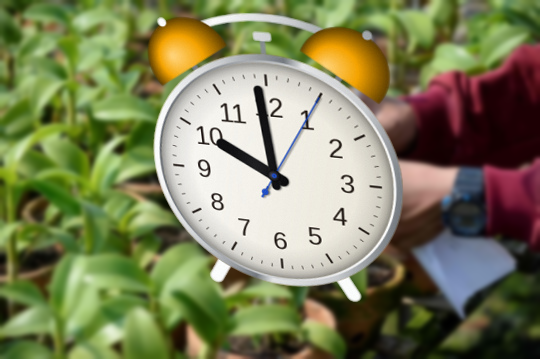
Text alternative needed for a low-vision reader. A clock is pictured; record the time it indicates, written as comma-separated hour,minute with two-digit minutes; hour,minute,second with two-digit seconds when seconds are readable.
9,59,05
